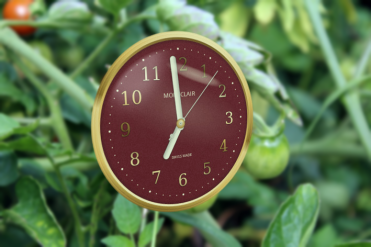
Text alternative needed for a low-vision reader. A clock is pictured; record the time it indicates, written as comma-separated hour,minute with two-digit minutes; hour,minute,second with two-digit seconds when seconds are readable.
6,59,07
